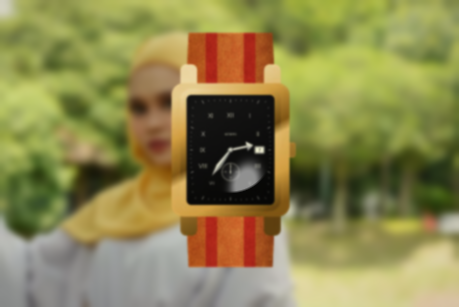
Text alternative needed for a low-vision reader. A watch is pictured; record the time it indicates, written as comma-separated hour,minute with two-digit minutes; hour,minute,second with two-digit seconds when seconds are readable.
2,36
